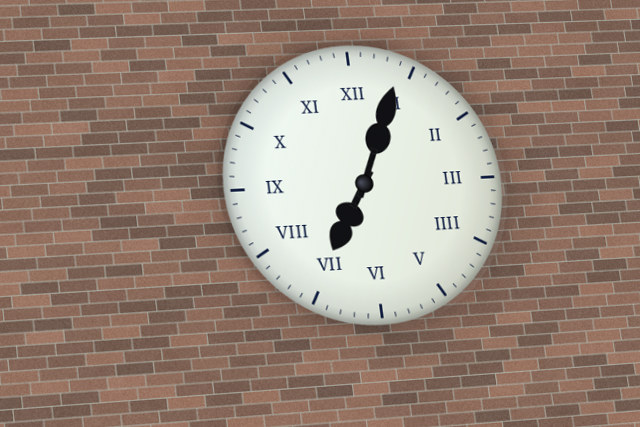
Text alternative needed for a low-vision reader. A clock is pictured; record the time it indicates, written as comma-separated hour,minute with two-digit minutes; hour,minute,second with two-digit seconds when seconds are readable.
7,04
